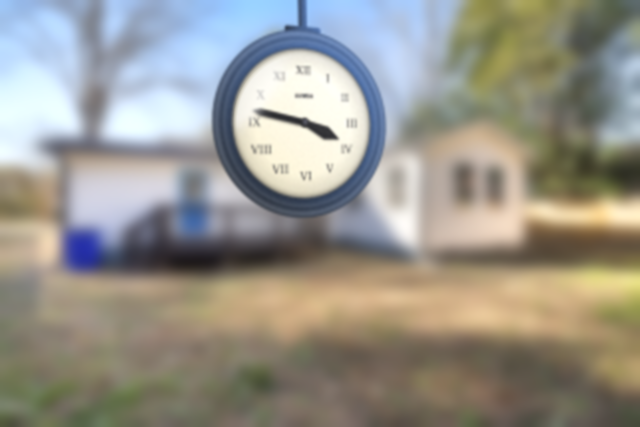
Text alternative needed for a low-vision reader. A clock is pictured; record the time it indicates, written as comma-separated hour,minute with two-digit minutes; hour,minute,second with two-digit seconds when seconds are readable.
3,47
